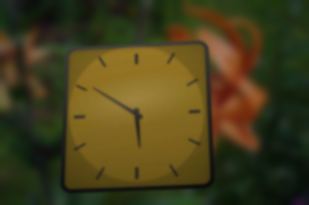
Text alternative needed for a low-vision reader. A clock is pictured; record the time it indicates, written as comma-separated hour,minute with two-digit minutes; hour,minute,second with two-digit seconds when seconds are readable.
5,51
